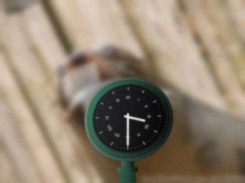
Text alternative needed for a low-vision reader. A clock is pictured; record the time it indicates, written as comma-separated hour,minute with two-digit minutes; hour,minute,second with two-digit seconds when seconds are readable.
3,30
